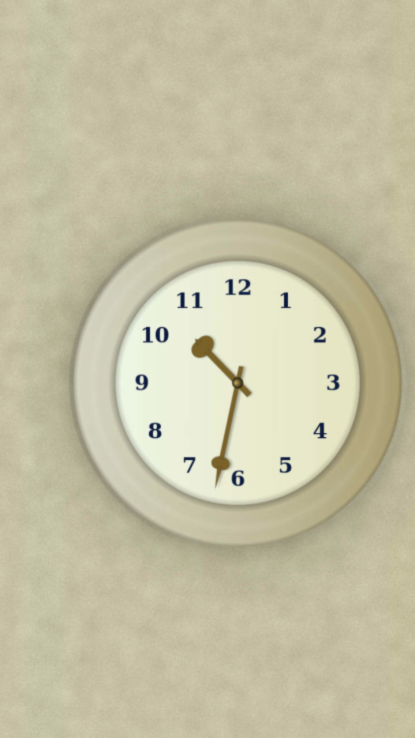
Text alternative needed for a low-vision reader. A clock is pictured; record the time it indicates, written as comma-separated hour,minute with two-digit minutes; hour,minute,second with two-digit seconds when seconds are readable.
10,32
